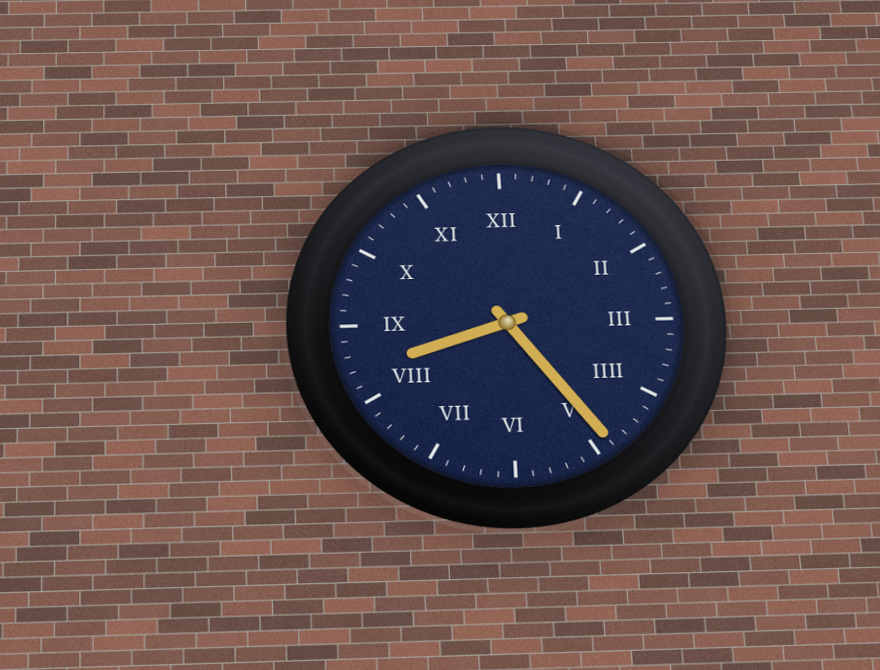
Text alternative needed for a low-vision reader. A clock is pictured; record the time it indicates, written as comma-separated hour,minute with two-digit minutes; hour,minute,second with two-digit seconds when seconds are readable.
8,24
